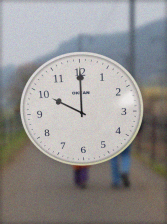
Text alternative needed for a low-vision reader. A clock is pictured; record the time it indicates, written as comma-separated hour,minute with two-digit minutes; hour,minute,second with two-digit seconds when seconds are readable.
10,00
